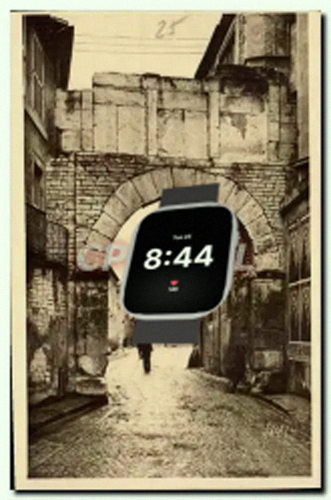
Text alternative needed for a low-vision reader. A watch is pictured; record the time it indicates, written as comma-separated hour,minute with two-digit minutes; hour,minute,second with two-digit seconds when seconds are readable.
8,44
